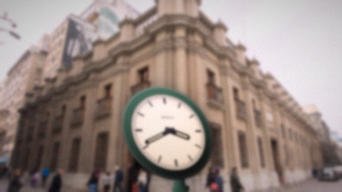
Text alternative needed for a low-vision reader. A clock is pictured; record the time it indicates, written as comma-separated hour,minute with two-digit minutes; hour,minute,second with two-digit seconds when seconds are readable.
3,41
